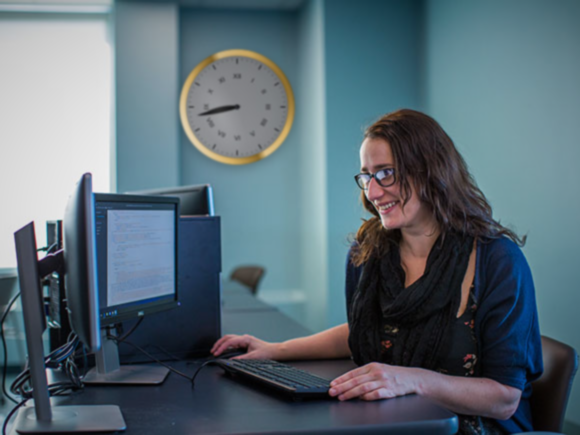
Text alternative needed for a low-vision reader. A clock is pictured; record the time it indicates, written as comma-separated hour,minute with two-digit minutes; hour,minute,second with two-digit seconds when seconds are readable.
8,43
